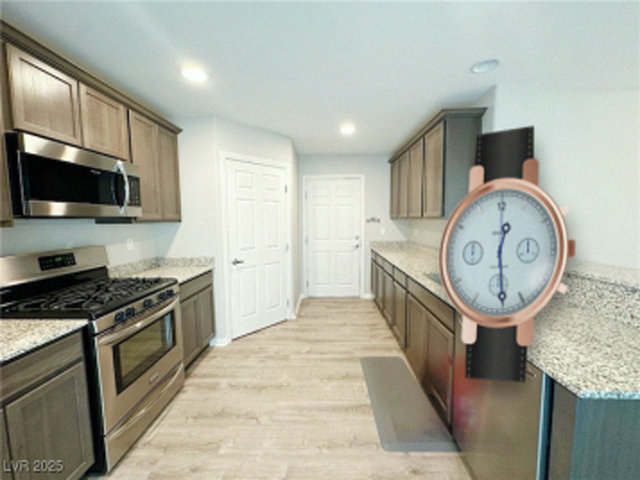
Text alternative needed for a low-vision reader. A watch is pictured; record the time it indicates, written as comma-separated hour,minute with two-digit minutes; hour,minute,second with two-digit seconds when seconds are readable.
12,29
